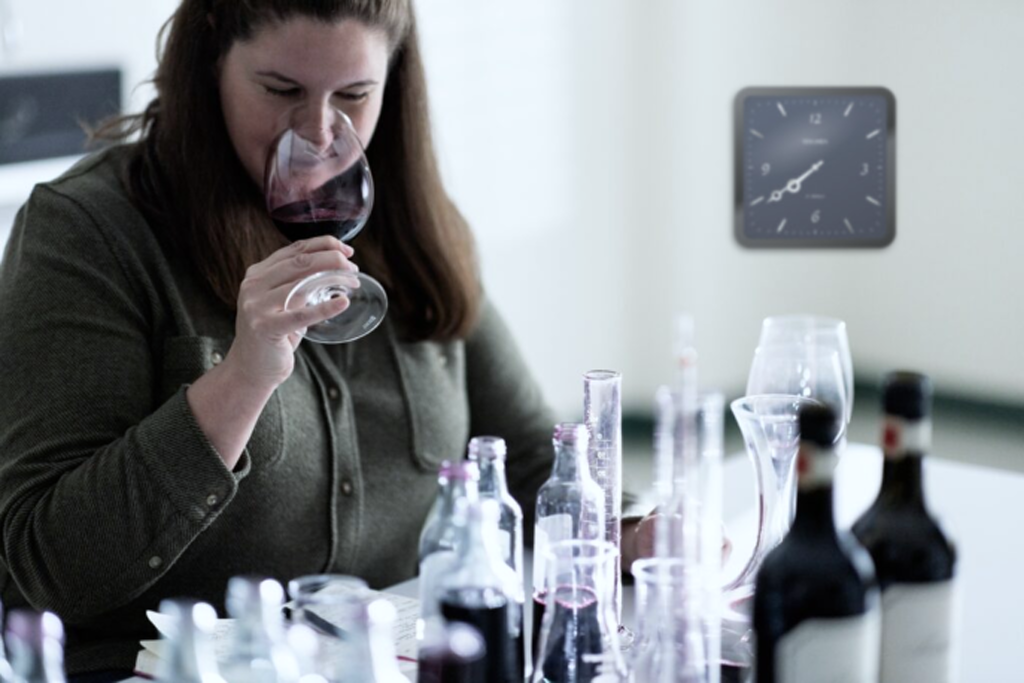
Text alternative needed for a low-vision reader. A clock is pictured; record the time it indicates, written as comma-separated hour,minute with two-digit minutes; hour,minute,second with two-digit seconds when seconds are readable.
7,39
